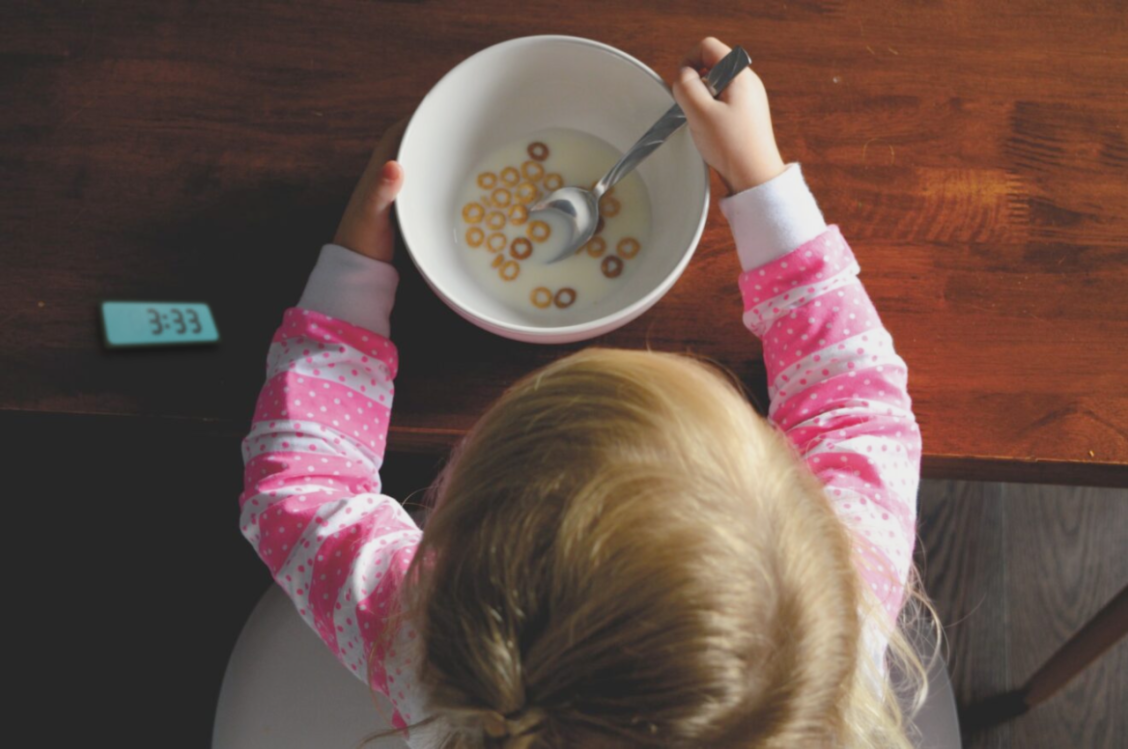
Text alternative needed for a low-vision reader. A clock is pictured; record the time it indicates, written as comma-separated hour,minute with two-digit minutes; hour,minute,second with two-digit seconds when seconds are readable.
3,33
